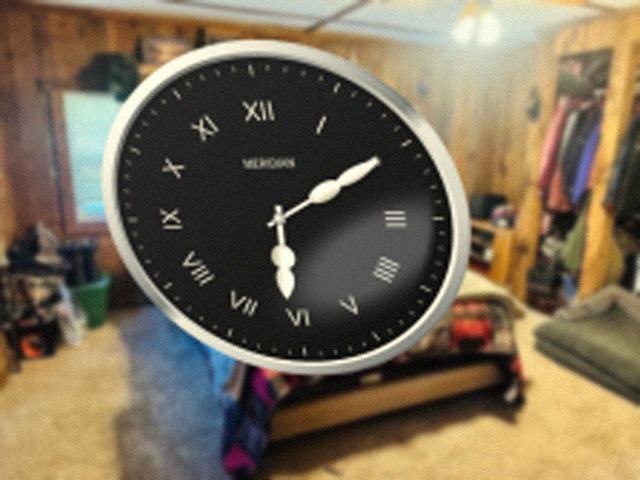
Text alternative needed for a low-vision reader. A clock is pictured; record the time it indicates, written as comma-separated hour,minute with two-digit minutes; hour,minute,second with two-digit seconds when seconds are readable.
6,10
